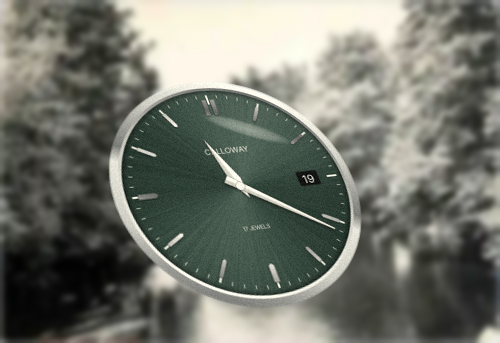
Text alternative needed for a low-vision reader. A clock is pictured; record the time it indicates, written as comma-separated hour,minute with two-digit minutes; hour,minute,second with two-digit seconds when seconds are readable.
11,21
